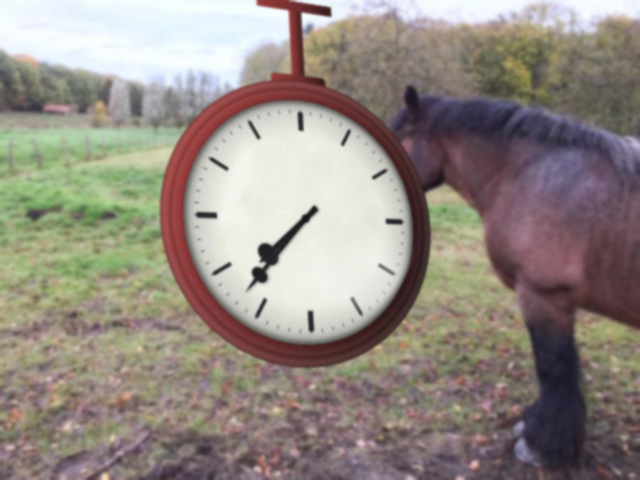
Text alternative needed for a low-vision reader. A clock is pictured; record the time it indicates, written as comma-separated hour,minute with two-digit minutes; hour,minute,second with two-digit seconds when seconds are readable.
7,37
